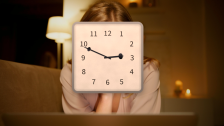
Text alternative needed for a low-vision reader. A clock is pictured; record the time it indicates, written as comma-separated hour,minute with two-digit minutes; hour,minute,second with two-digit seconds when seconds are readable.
2,49
